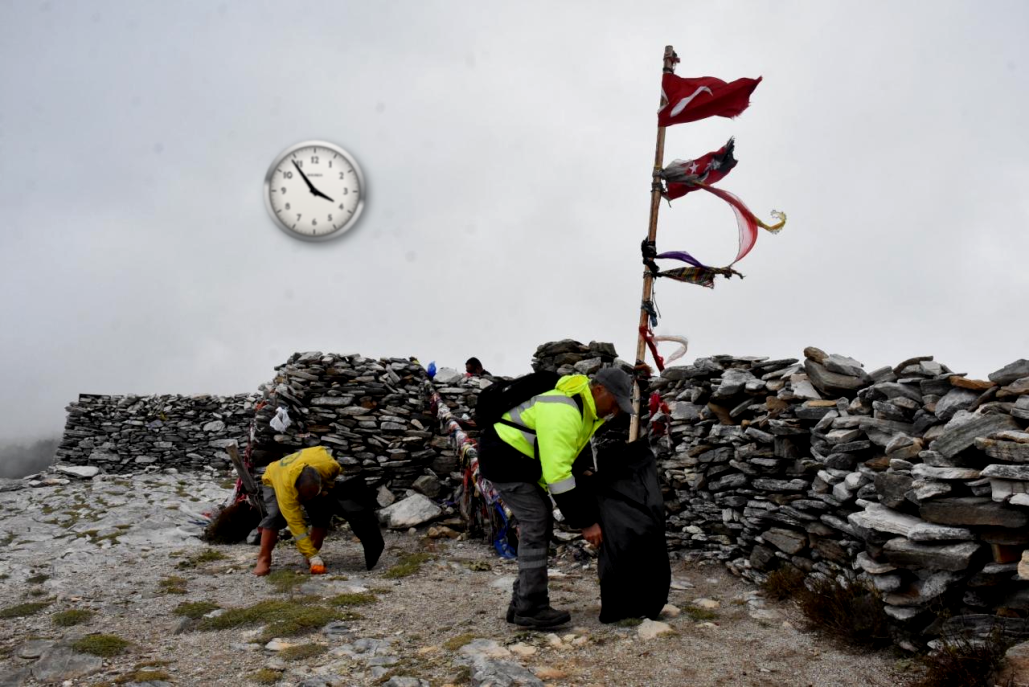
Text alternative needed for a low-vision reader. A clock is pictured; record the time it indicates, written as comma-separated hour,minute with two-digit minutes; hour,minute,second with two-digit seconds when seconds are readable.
3,54
